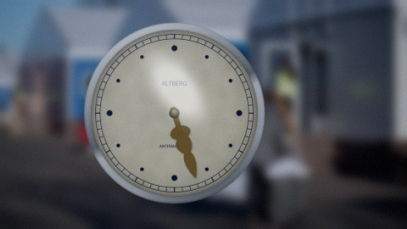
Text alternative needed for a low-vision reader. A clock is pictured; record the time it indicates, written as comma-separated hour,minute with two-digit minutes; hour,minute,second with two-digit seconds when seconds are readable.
5,27
